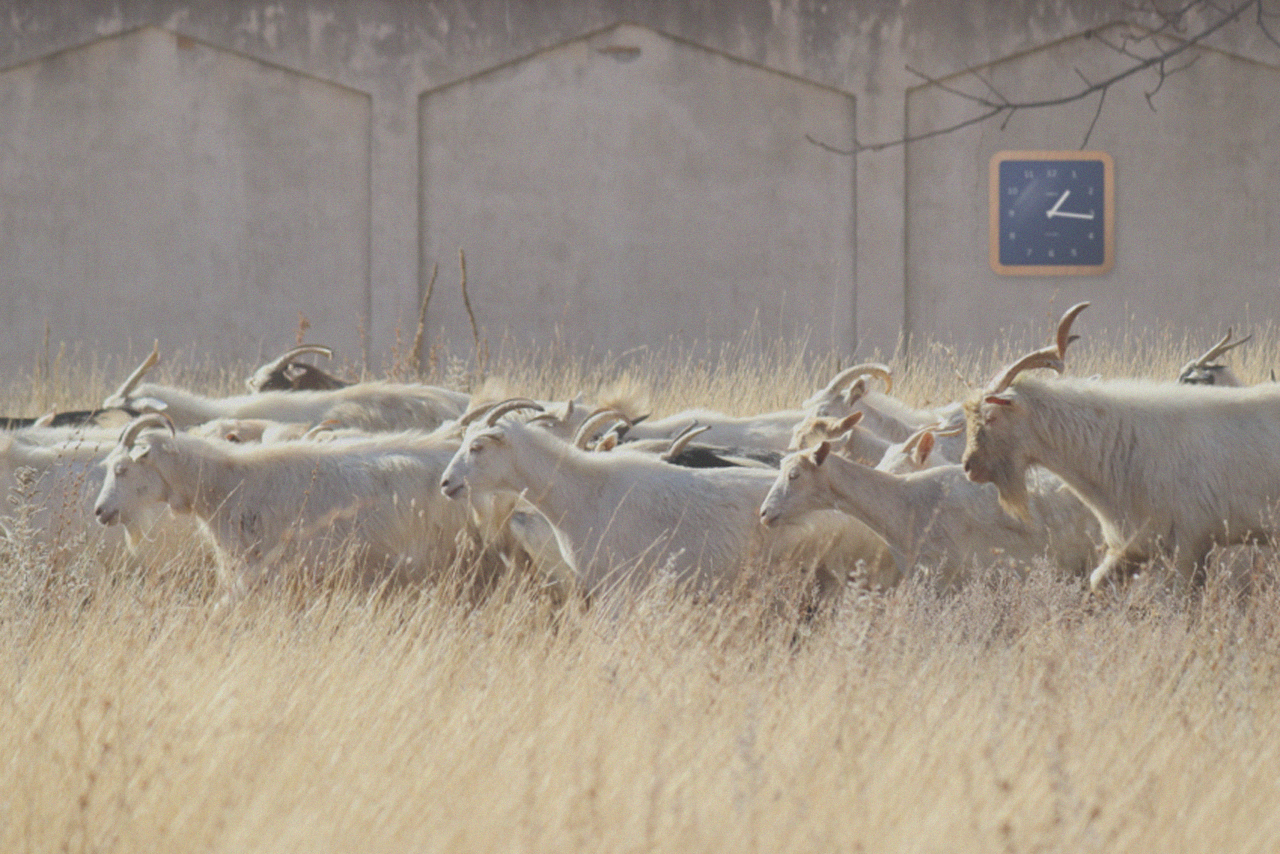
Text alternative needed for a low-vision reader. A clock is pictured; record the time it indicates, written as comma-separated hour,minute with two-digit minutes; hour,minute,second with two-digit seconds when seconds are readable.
1,16
